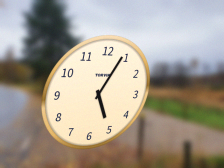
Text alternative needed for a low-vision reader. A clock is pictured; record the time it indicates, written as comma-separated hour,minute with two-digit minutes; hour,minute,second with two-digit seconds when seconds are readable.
5,04
